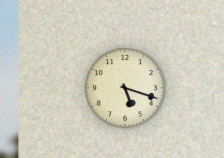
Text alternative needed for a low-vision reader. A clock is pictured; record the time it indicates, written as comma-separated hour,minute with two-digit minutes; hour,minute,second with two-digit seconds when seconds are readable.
5,18
